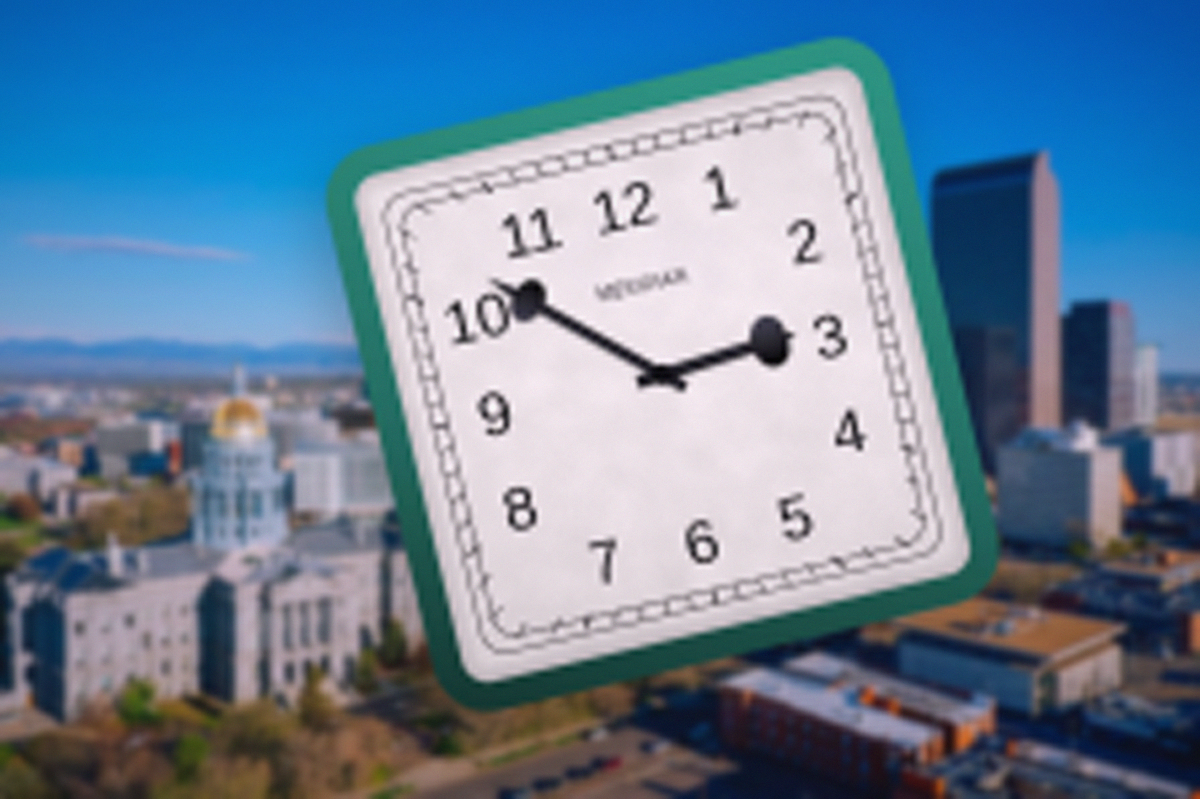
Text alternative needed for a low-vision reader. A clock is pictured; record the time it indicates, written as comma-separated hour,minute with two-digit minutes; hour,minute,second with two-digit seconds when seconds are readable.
2,52
